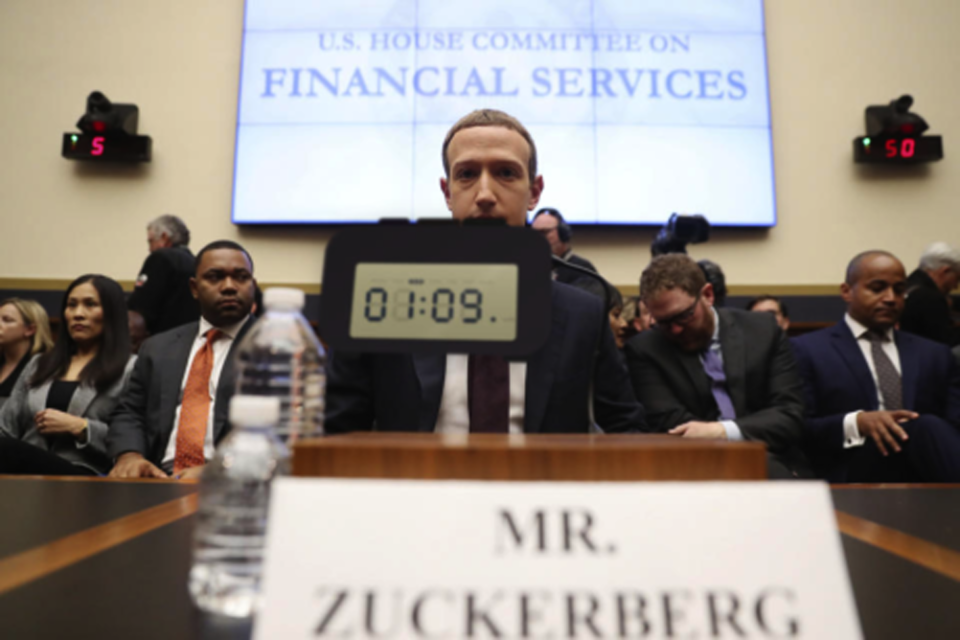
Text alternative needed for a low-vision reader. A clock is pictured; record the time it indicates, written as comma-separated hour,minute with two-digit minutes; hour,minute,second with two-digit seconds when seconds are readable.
1,09
